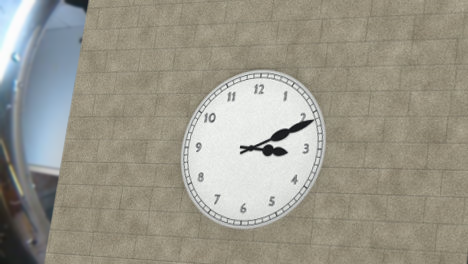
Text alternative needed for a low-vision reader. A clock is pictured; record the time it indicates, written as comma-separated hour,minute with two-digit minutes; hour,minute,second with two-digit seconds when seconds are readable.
3,11
